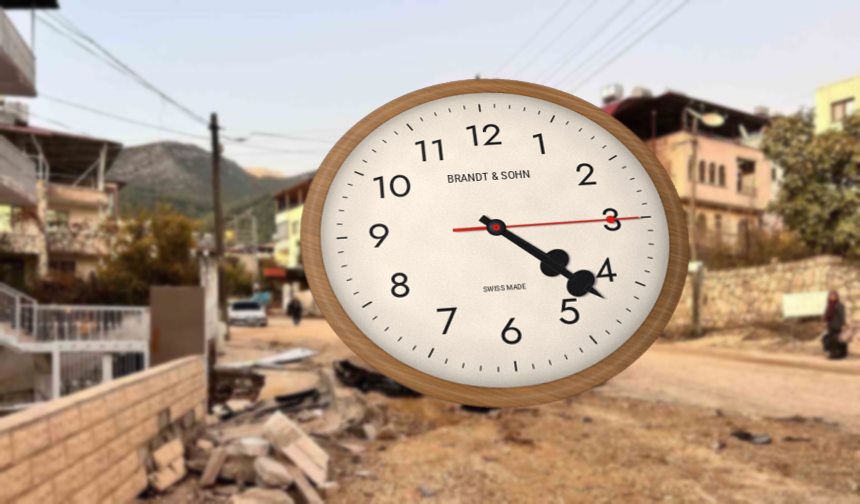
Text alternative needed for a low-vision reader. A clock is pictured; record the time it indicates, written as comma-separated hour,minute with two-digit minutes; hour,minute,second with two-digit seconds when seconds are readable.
4,22,15
